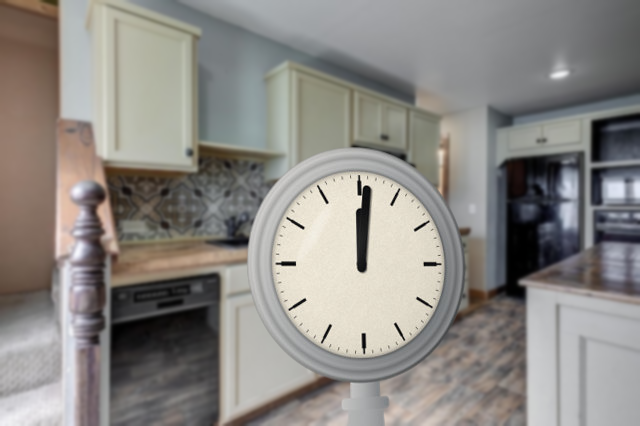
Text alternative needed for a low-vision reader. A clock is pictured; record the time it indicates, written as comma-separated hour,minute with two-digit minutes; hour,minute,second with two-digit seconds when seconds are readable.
12,01
